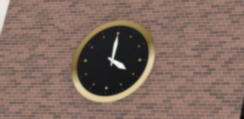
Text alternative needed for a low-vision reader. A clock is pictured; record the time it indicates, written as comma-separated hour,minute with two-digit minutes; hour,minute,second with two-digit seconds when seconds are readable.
4,00
